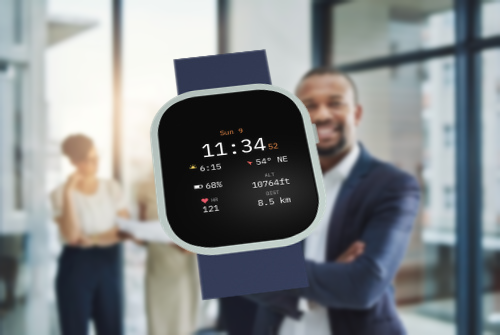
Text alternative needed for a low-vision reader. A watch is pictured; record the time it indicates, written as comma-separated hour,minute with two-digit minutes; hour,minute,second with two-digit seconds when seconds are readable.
11,34,52
